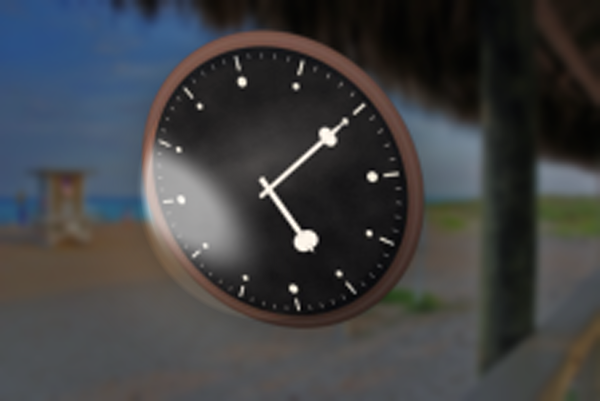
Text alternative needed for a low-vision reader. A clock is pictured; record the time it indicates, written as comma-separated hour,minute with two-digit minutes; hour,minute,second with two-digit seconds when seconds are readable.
5,10
